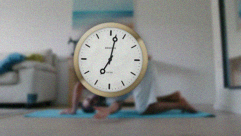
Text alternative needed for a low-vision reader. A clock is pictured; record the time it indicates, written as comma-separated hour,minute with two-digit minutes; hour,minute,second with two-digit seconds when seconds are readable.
7,02
